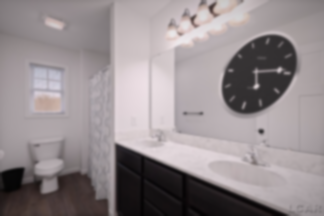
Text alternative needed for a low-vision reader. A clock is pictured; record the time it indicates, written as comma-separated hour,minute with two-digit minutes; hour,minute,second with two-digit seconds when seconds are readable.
5,14
